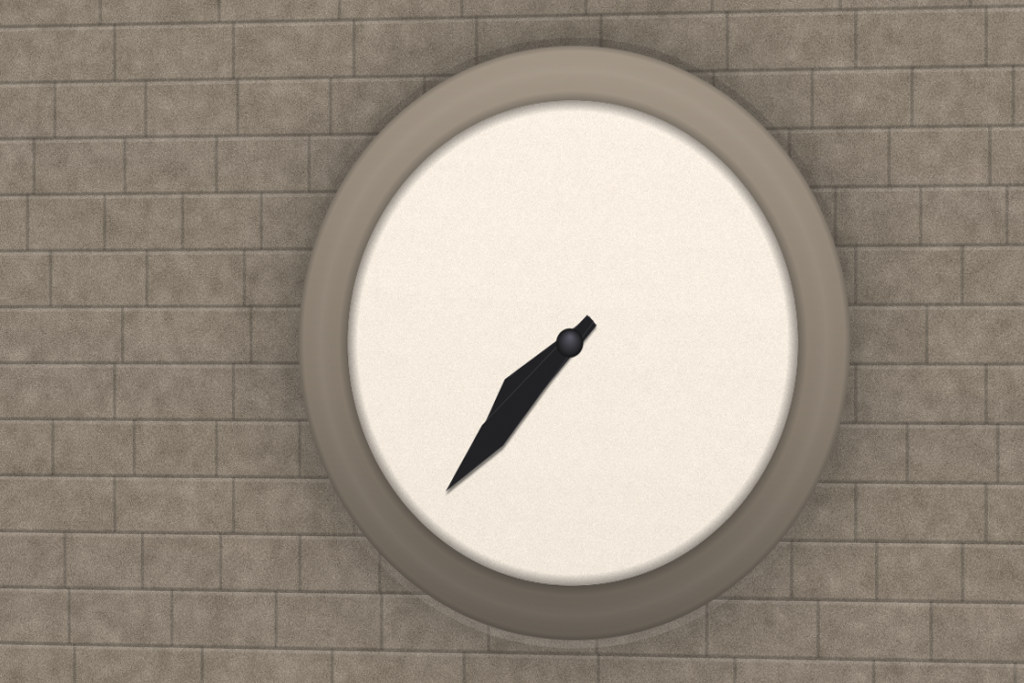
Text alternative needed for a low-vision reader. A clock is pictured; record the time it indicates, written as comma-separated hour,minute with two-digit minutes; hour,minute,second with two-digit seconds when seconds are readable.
7,37
